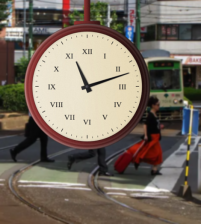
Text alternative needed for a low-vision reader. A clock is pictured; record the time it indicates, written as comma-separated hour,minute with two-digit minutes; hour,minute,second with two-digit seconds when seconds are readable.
11,12
